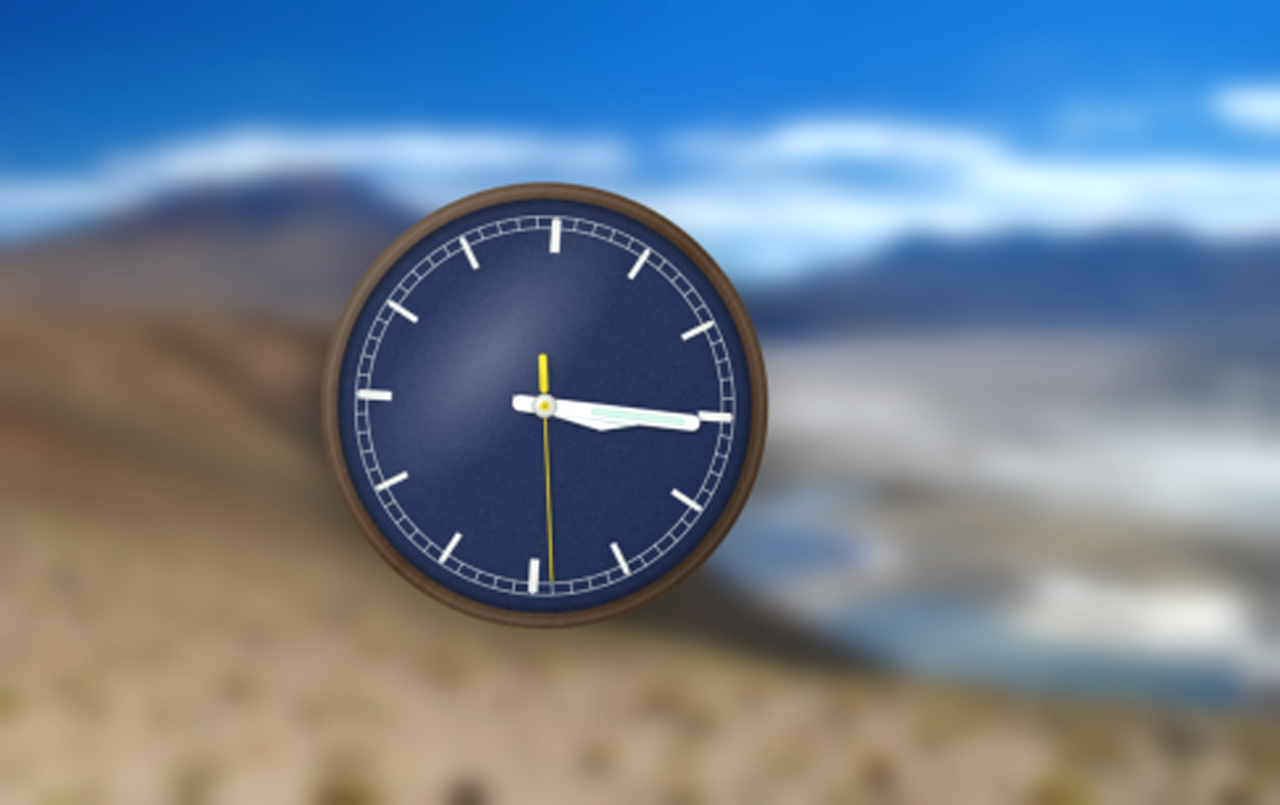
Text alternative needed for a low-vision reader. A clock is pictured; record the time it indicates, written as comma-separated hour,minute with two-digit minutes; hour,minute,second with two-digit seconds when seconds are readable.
3,15,29
